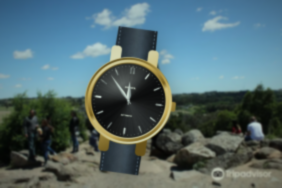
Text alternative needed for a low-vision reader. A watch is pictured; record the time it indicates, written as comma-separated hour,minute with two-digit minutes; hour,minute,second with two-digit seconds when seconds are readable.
11,53
